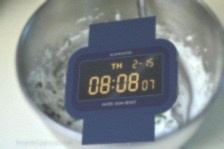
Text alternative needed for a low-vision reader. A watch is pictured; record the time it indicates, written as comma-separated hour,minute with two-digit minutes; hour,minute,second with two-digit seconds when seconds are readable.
8,08,07
